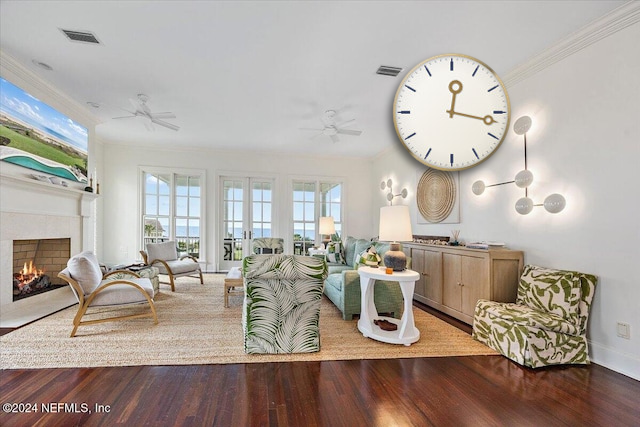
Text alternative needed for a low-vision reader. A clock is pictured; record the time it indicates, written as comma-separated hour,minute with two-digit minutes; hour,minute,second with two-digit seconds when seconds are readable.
12,17
